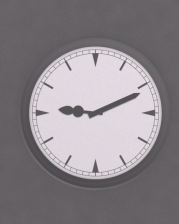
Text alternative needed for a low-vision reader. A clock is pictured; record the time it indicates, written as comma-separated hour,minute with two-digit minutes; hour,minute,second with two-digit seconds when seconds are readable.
9,11
